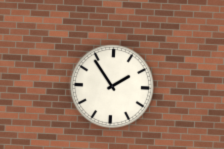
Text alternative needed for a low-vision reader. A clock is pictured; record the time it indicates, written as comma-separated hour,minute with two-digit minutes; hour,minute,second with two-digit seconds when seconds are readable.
1,54
